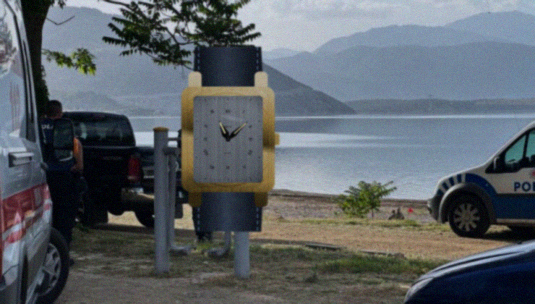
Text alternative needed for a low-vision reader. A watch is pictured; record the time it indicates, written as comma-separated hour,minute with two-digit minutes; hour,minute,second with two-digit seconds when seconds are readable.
11,08
